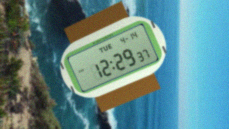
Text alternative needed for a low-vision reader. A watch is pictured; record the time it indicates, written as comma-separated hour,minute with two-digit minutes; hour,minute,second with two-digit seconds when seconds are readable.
12,29,37
